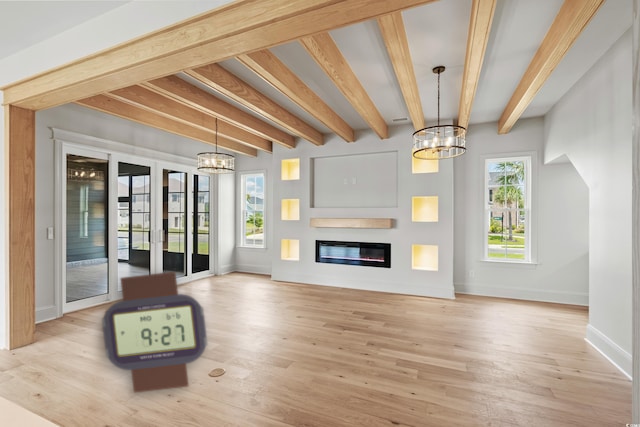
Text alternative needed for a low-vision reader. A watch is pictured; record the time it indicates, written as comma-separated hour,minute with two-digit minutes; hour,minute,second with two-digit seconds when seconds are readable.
9,27
